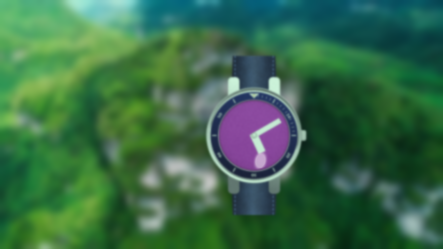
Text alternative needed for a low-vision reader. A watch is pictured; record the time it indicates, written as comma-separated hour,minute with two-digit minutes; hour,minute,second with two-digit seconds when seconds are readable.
5,10
